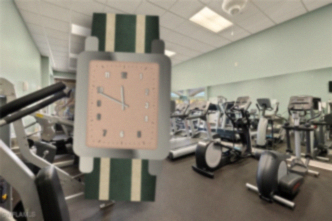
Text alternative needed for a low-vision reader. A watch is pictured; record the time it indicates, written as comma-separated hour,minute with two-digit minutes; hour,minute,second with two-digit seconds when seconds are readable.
11,49
